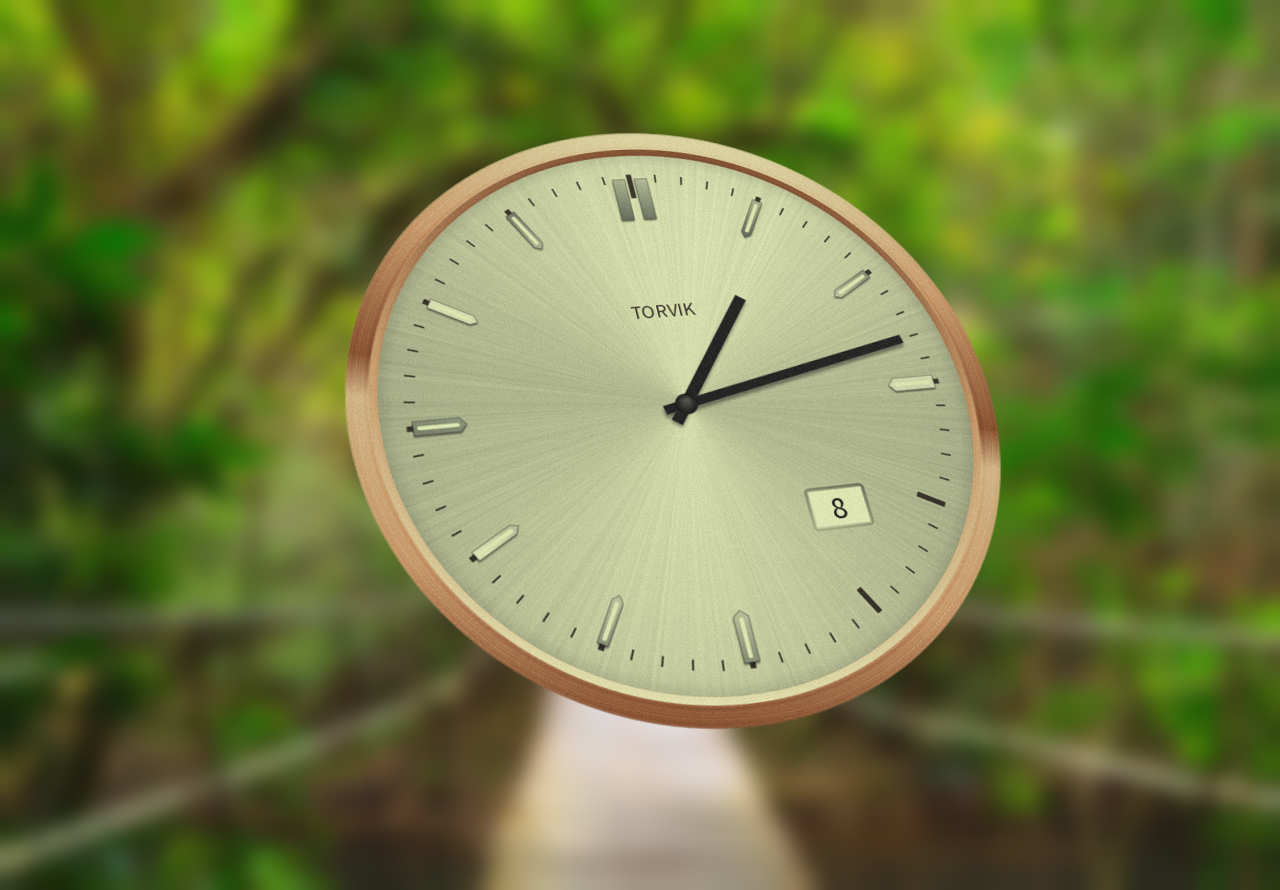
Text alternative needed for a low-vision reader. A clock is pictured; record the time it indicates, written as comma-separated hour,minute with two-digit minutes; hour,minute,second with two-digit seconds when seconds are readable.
1,13
